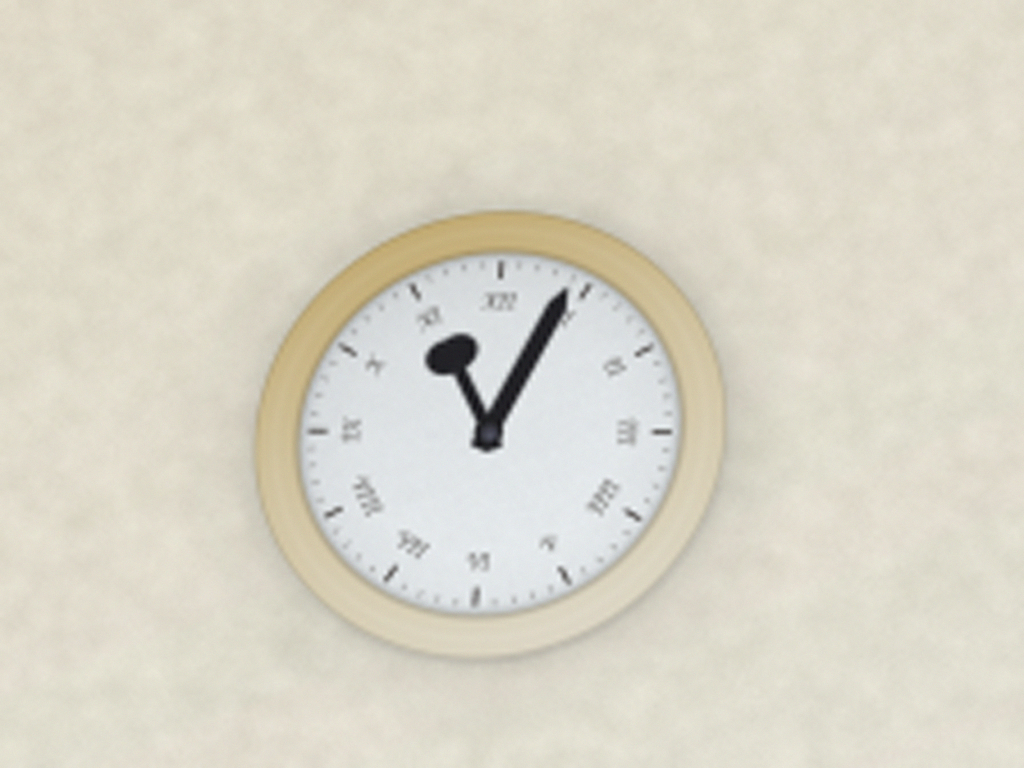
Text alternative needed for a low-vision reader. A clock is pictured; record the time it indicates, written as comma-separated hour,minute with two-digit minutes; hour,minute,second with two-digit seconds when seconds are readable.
11,04
